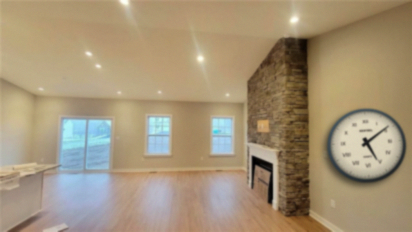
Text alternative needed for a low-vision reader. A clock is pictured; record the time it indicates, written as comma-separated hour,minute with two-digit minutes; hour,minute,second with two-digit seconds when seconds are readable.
5,09
